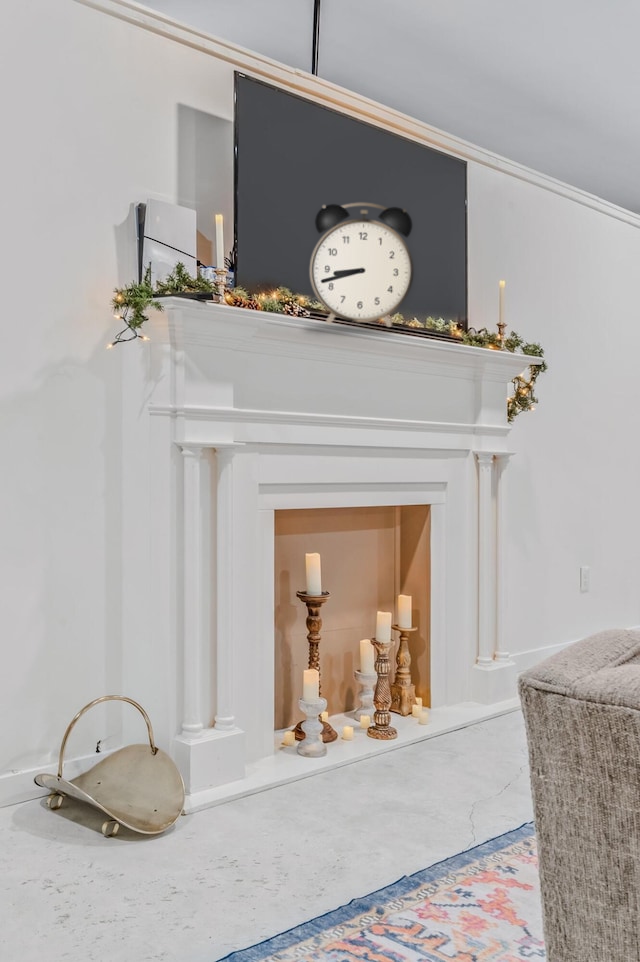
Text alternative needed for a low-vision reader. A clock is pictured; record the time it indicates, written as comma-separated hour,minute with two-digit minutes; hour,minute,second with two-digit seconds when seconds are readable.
8,42
